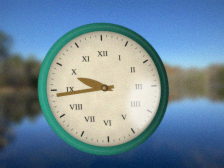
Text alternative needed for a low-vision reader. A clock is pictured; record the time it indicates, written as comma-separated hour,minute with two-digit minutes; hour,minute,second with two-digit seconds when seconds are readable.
9,44
